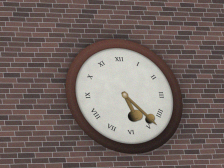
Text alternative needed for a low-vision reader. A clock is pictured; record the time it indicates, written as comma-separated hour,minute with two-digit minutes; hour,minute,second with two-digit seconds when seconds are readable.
5,23
